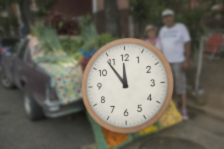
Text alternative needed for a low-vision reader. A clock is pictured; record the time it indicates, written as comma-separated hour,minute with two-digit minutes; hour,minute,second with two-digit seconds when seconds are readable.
11,54
